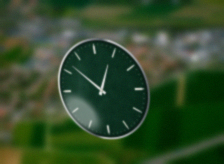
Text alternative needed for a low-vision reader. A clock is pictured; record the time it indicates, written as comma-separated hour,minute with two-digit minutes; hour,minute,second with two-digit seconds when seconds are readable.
12,52
